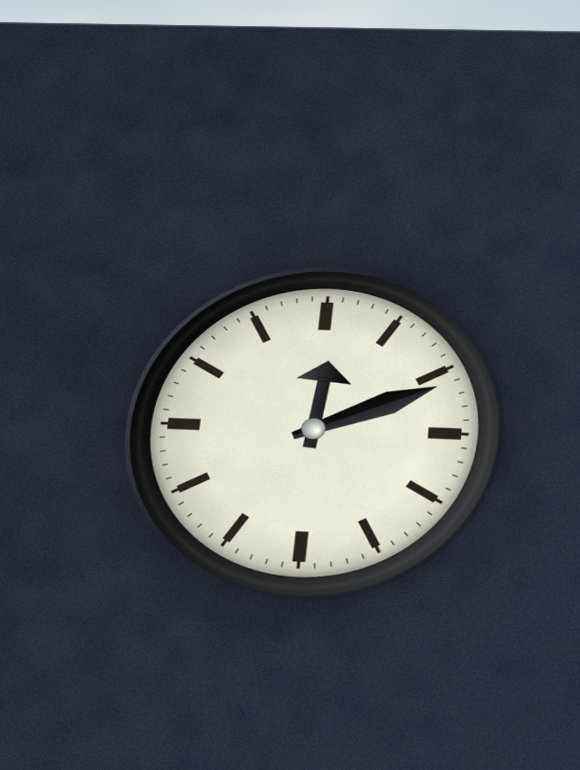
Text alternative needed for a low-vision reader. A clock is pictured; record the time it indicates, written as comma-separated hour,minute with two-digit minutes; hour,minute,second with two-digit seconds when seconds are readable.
12,11
